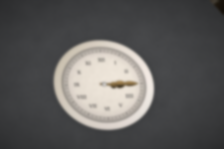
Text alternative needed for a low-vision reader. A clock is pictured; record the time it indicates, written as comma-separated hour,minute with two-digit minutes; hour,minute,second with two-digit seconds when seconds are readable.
3,15
